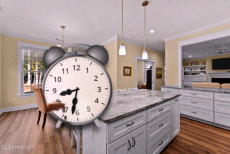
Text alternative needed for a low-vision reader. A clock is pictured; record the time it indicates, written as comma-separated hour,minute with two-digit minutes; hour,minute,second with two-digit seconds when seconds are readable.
8,32
